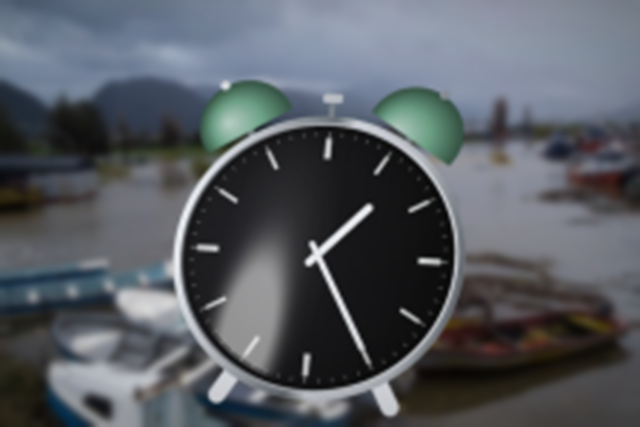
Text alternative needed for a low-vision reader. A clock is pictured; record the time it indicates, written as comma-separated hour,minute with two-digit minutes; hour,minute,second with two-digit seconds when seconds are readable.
1,25
